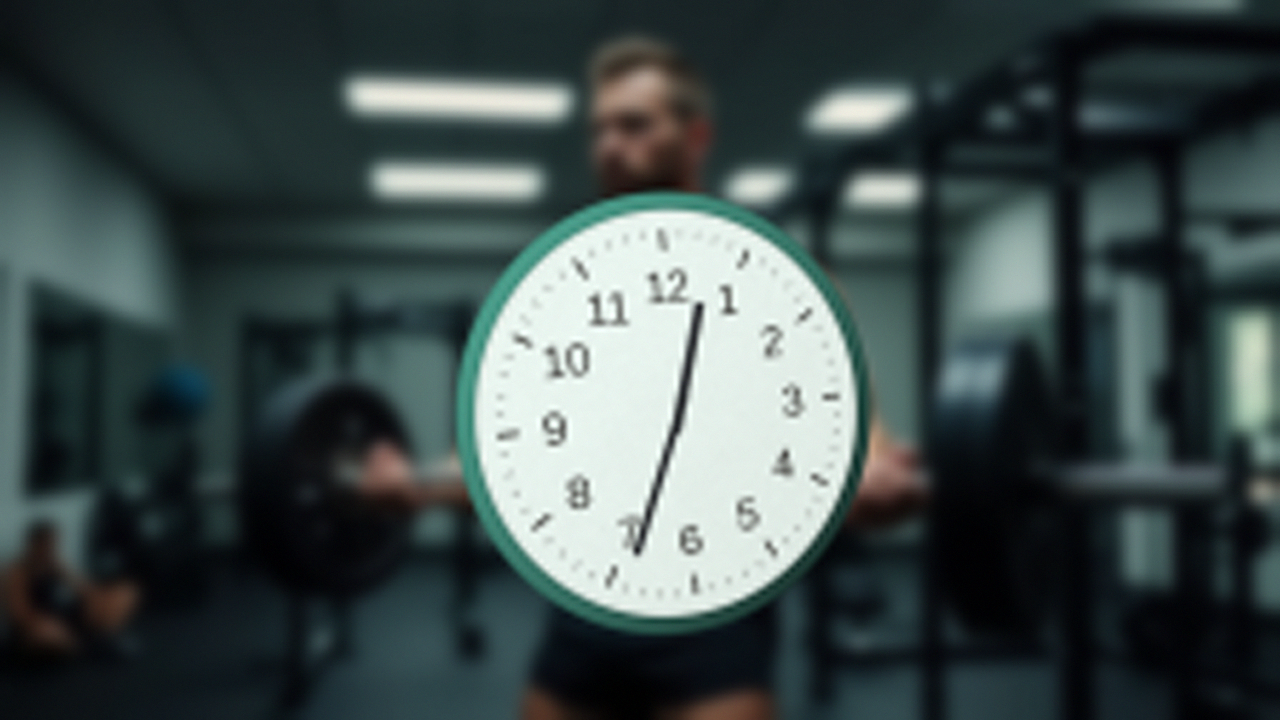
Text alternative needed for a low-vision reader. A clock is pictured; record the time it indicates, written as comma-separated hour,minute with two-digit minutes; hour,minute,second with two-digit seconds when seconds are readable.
12,34
